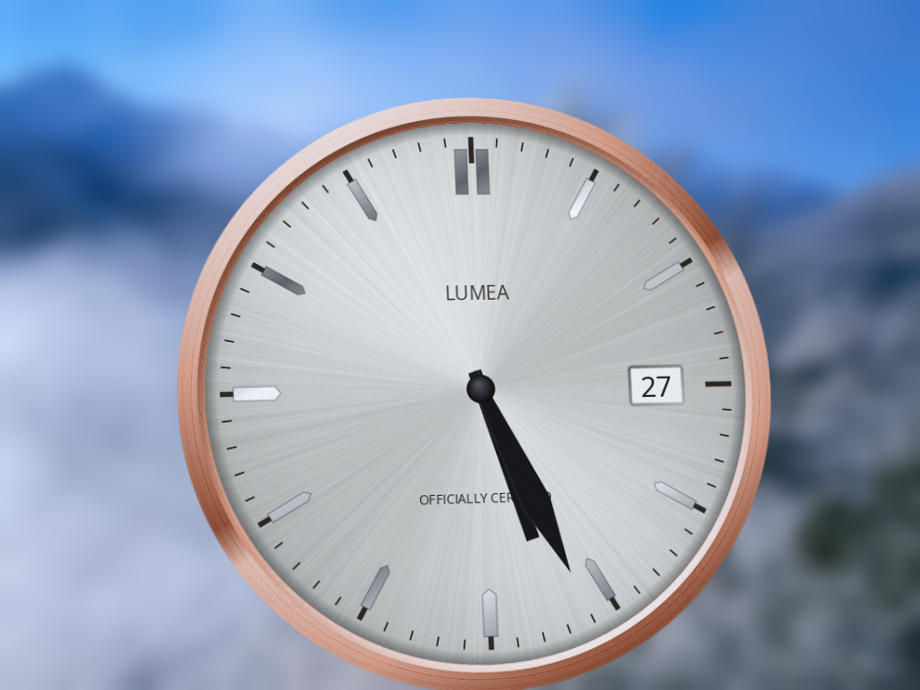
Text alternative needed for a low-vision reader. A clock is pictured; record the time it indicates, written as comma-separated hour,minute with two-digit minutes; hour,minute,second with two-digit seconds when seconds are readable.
5,26
